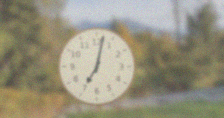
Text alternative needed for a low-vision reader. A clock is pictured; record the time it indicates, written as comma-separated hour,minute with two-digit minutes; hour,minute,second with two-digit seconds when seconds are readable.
7,02
